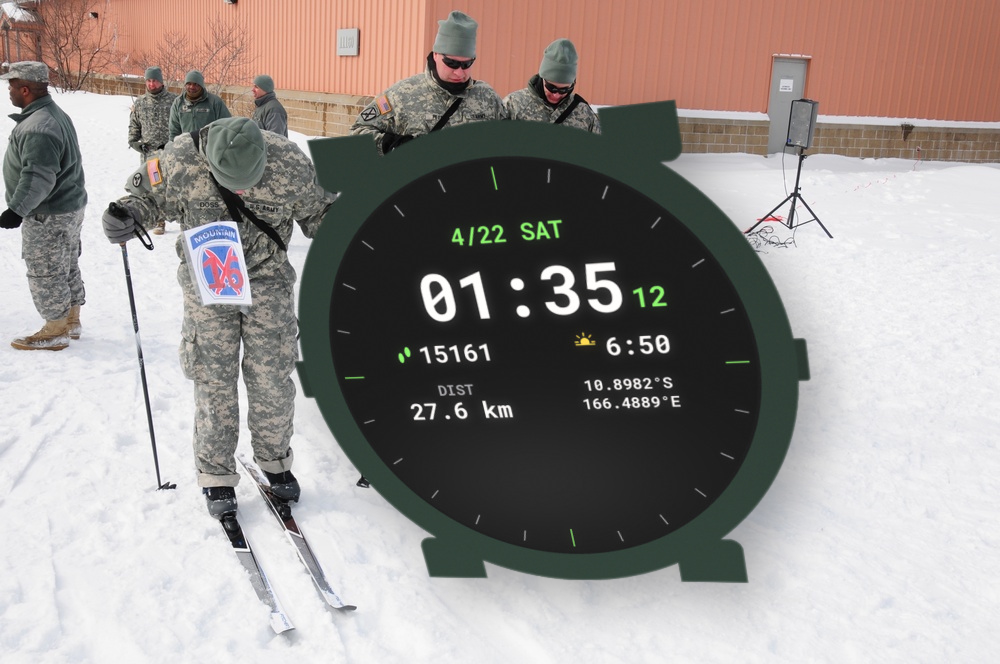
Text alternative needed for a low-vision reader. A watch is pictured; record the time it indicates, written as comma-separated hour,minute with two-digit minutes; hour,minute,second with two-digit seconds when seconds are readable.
1,35,12
